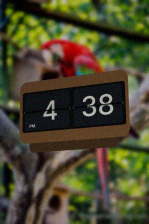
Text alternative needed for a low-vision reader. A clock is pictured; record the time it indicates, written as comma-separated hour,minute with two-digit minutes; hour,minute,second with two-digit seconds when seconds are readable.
4,38
